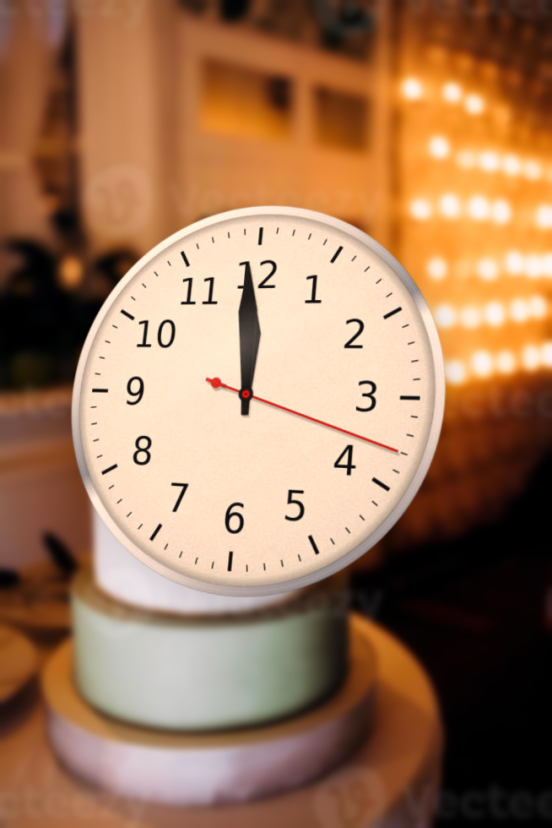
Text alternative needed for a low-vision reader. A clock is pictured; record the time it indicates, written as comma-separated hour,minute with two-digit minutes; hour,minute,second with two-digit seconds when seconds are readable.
11,59,18
